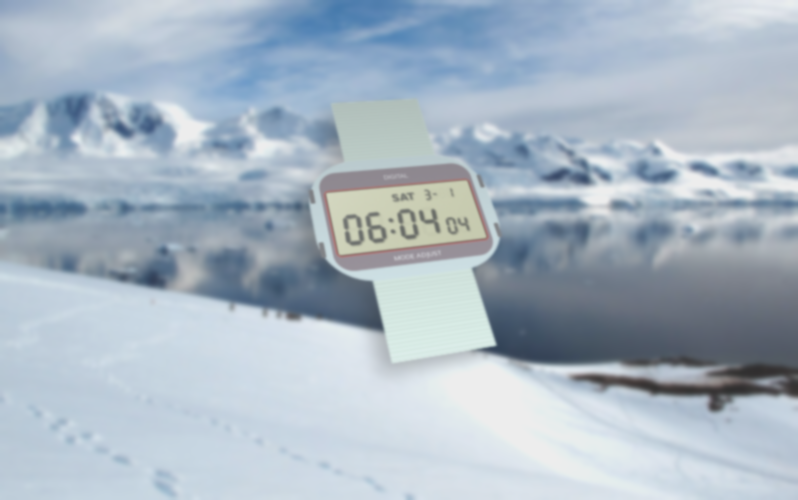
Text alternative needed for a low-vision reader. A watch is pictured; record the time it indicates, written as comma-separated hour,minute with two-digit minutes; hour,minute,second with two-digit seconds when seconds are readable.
6,04,04
